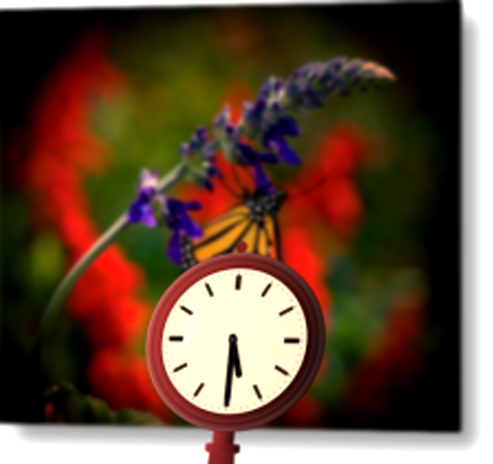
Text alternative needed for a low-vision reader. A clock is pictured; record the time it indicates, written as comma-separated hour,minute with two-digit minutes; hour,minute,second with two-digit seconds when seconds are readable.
5,30
